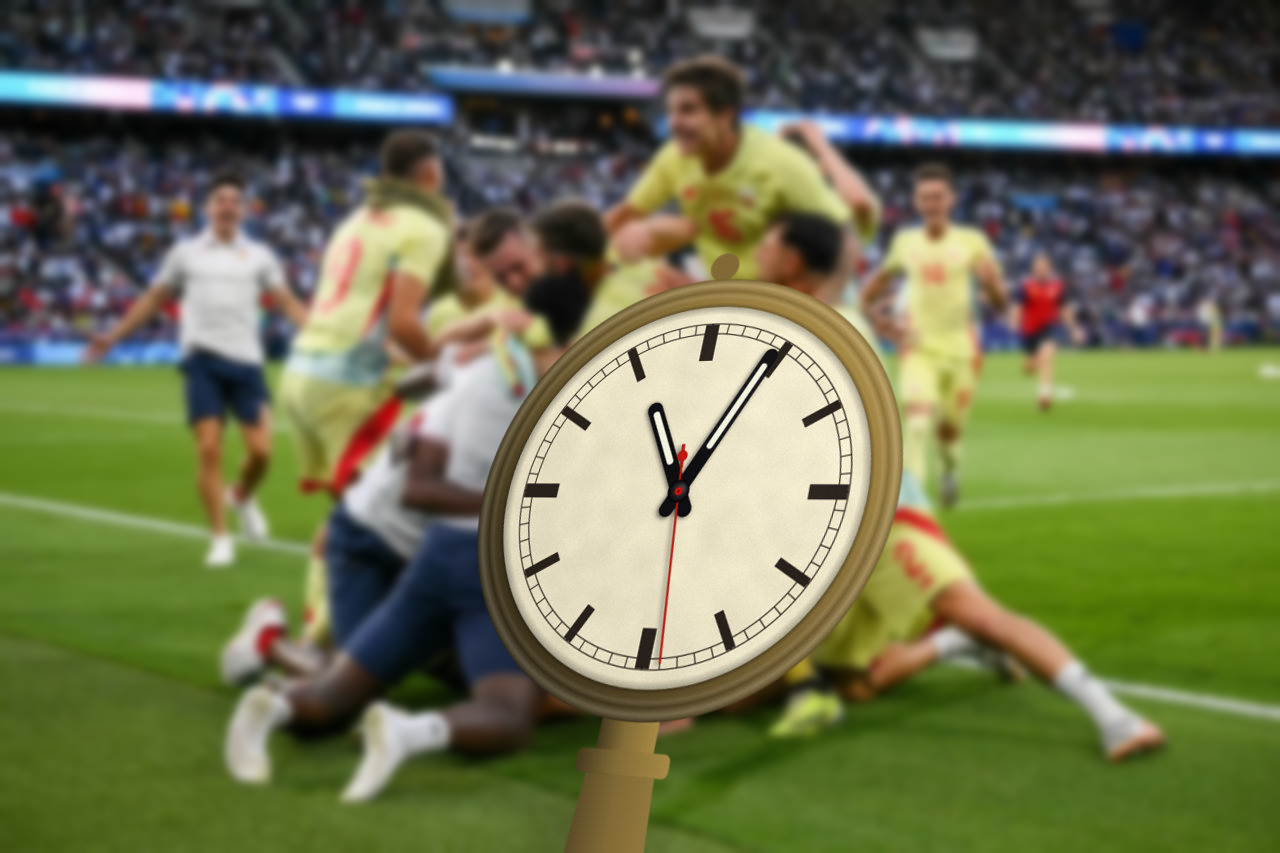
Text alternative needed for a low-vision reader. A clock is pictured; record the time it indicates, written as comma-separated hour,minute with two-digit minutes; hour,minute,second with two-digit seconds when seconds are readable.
11,04,29
